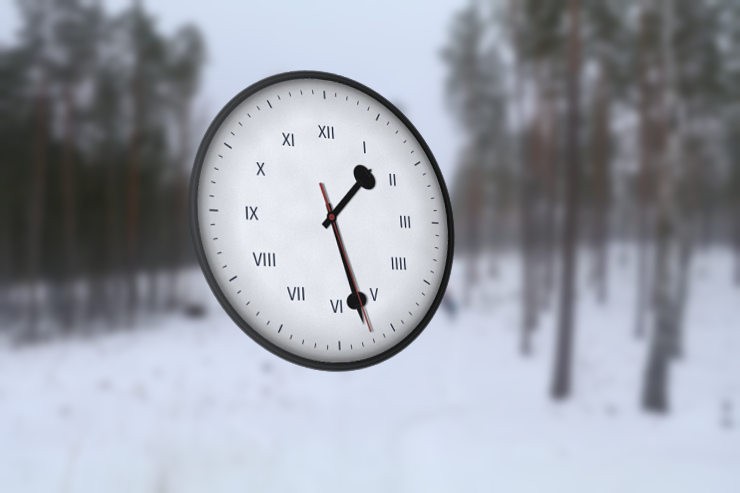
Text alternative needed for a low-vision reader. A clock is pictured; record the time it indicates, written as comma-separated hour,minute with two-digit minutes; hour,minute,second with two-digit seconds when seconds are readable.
1,27,27
